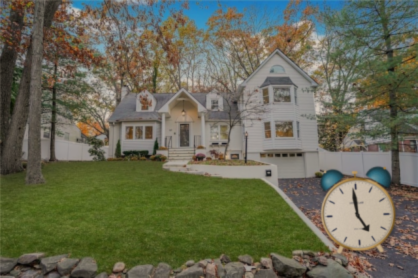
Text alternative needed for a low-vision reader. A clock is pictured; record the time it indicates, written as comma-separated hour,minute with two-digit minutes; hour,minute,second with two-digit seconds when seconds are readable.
4,59
